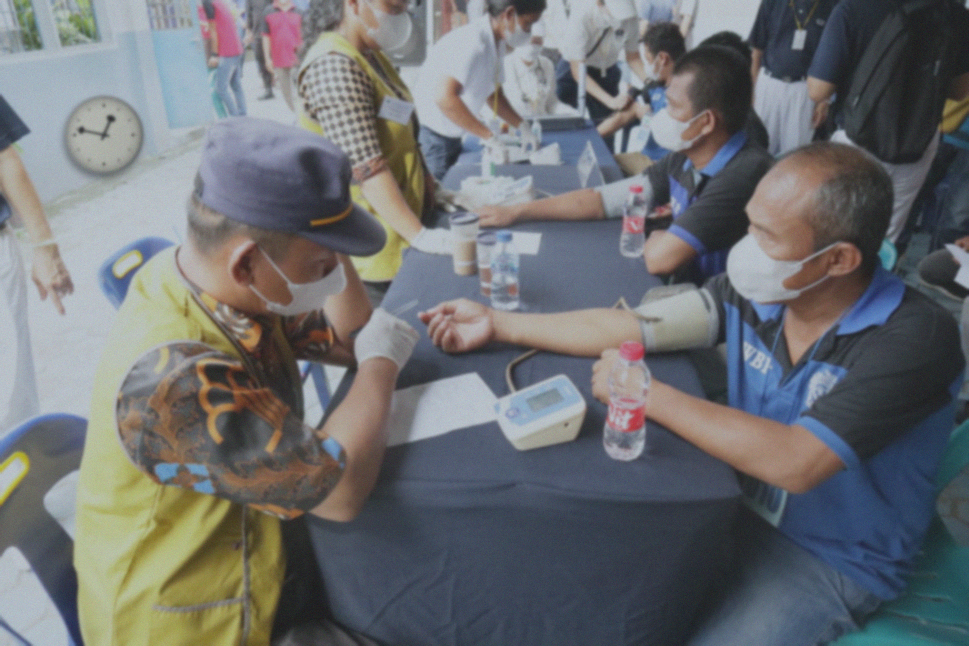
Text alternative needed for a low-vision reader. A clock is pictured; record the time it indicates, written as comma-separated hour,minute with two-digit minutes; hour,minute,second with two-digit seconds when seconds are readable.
12,47
